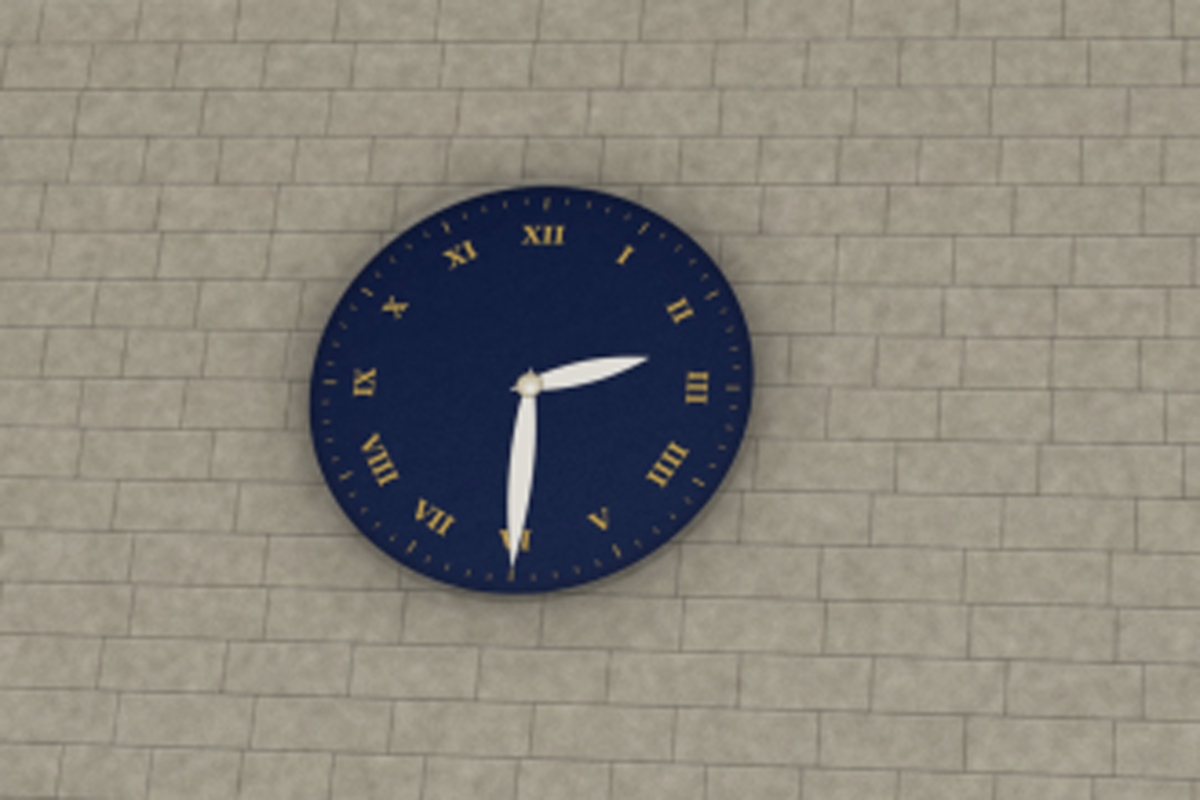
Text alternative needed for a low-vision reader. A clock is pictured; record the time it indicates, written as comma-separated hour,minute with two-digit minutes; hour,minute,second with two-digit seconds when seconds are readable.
2,30
